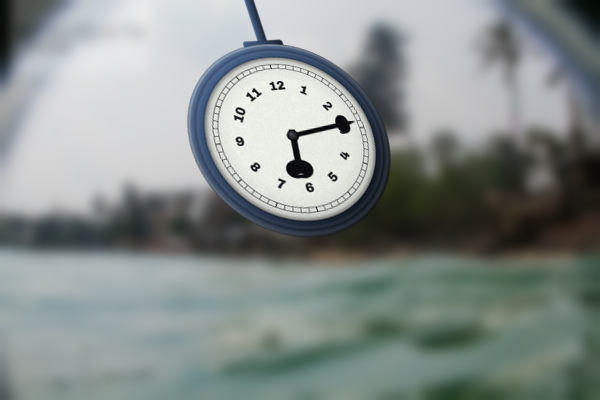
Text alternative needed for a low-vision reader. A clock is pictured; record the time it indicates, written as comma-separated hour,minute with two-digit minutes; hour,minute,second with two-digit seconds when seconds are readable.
6,14
